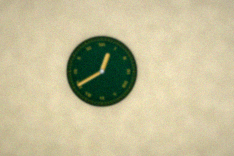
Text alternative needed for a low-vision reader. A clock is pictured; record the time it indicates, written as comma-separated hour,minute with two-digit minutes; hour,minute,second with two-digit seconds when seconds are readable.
12,40
